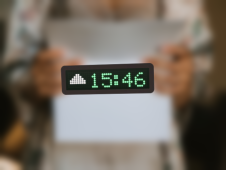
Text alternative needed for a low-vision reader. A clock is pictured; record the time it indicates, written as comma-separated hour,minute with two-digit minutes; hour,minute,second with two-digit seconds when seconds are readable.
15,46
